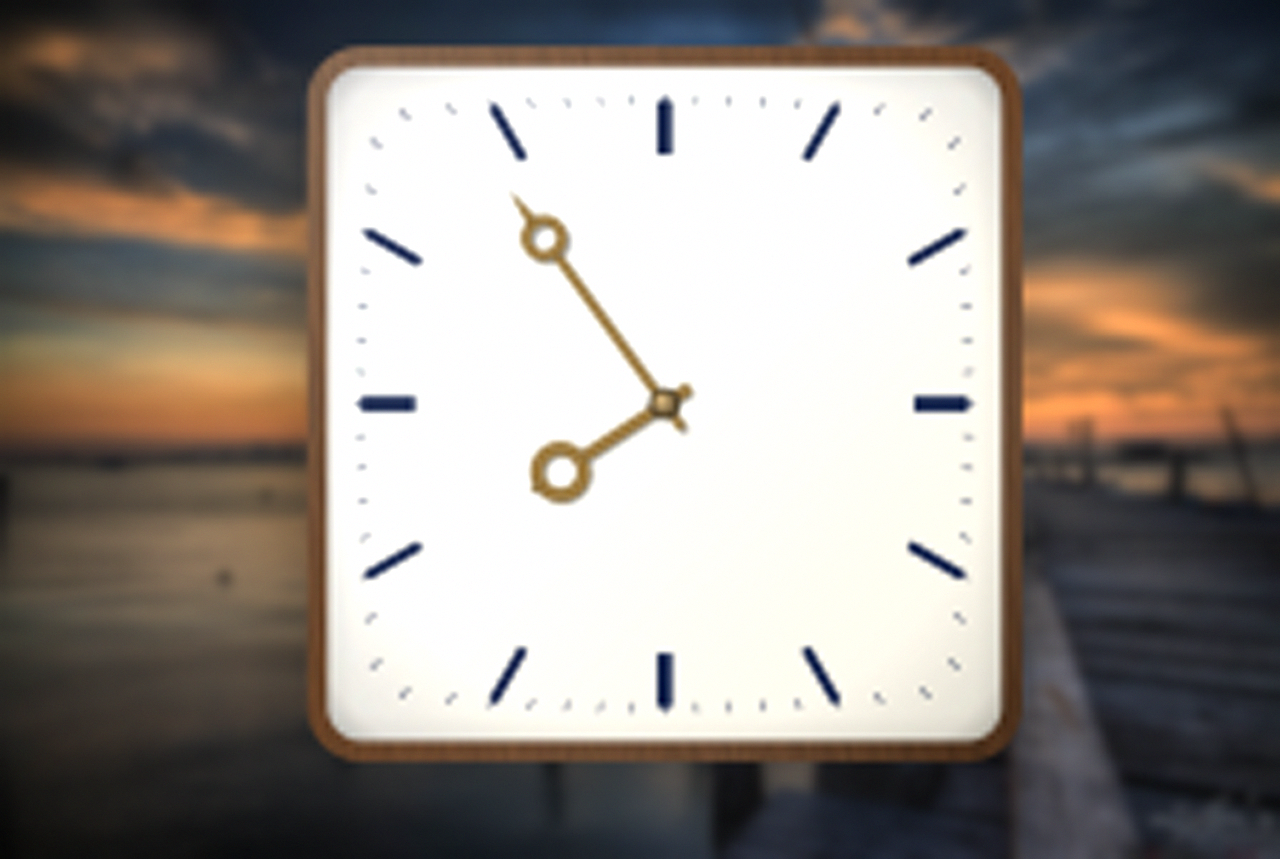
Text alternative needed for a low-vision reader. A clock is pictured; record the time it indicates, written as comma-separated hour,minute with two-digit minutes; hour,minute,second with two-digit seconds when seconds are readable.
7,54
